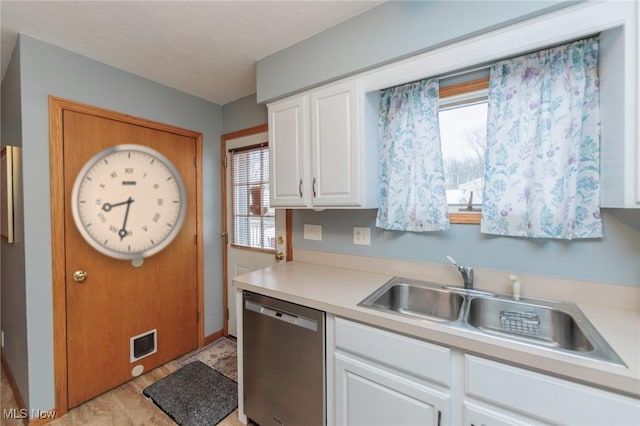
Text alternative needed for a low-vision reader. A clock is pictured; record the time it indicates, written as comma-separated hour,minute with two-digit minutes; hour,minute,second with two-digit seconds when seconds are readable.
8,32
